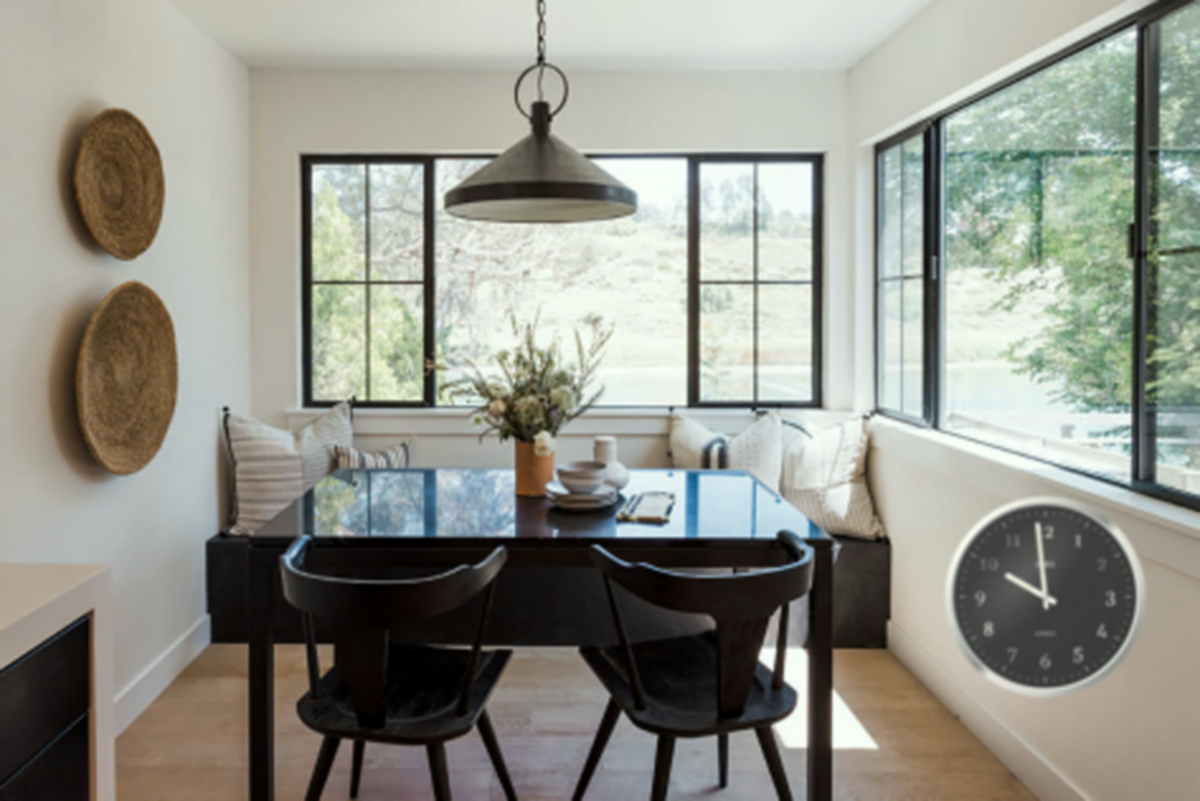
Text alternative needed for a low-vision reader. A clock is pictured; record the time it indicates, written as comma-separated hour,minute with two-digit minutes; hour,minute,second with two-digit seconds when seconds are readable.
9,59
